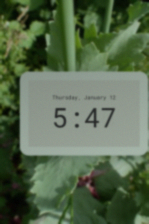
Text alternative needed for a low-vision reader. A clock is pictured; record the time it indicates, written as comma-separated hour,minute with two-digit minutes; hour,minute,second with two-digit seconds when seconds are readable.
5,47
